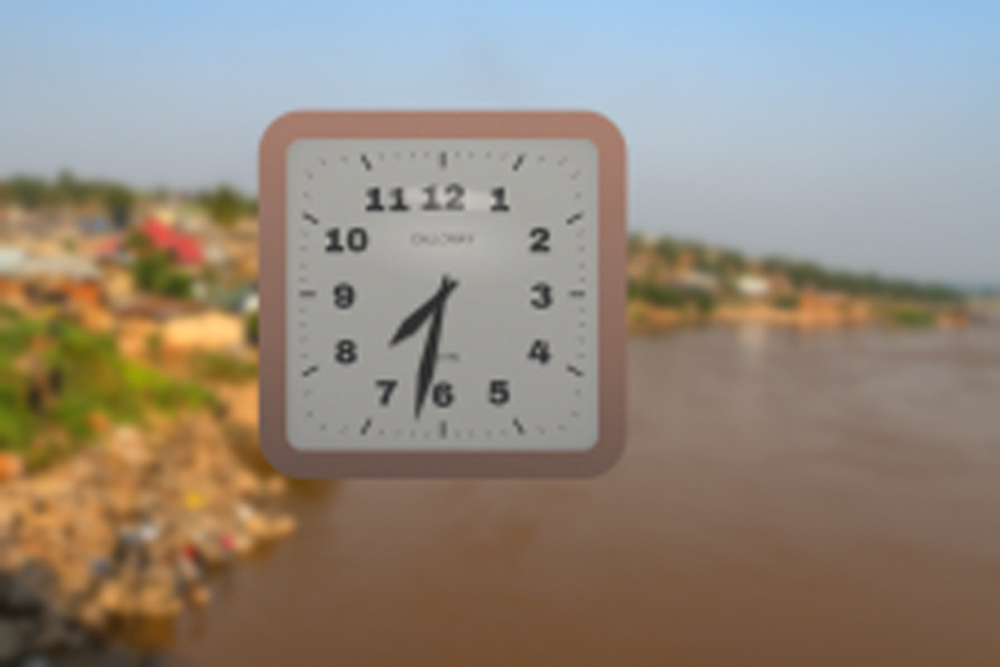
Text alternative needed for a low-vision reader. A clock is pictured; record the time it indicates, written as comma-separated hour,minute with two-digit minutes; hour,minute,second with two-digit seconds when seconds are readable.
7,32
